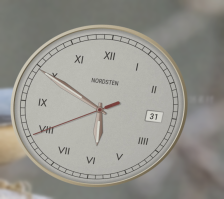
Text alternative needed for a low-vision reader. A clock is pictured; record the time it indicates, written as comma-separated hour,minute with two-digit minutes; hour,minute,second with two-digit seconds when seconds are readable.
5,49,40
